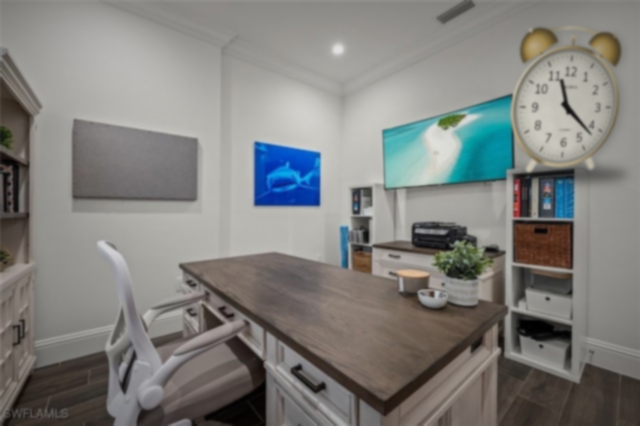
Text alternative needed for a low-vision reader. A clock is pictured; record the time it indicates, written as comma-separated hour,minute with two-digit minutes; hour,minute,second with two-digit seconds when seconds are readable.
11,22
